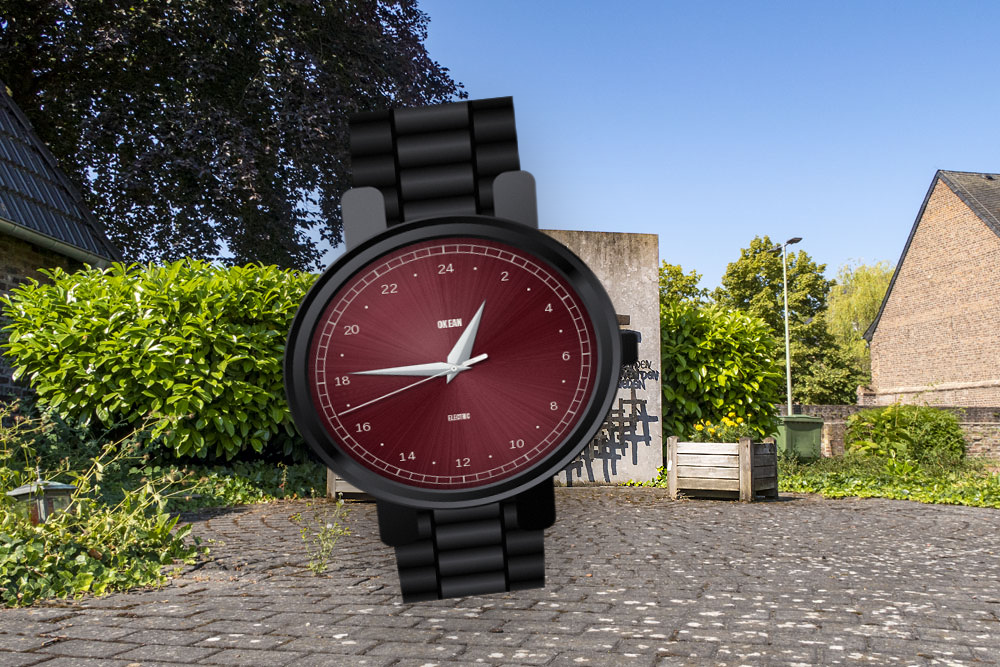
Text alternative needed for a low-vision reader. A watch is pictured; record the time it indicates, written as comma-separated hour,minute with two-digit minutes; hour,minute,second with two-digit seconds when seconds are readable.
1,45,42
